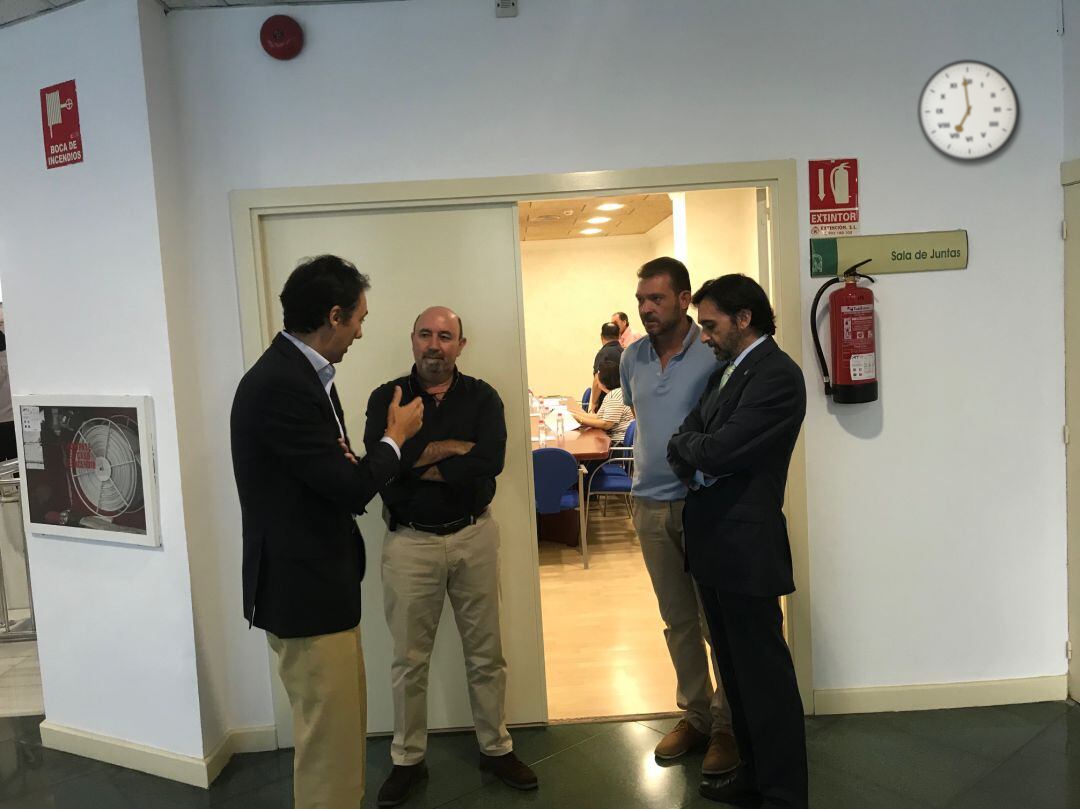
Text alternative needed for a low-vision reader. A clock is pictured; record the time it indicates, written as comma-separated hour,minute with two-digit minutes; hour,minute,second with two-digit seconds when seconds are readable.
6,59
